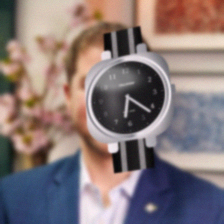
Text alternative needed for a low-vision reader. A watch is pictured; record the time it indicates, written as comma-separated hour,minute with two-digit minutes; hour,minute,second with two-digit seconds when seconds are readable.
6,22
